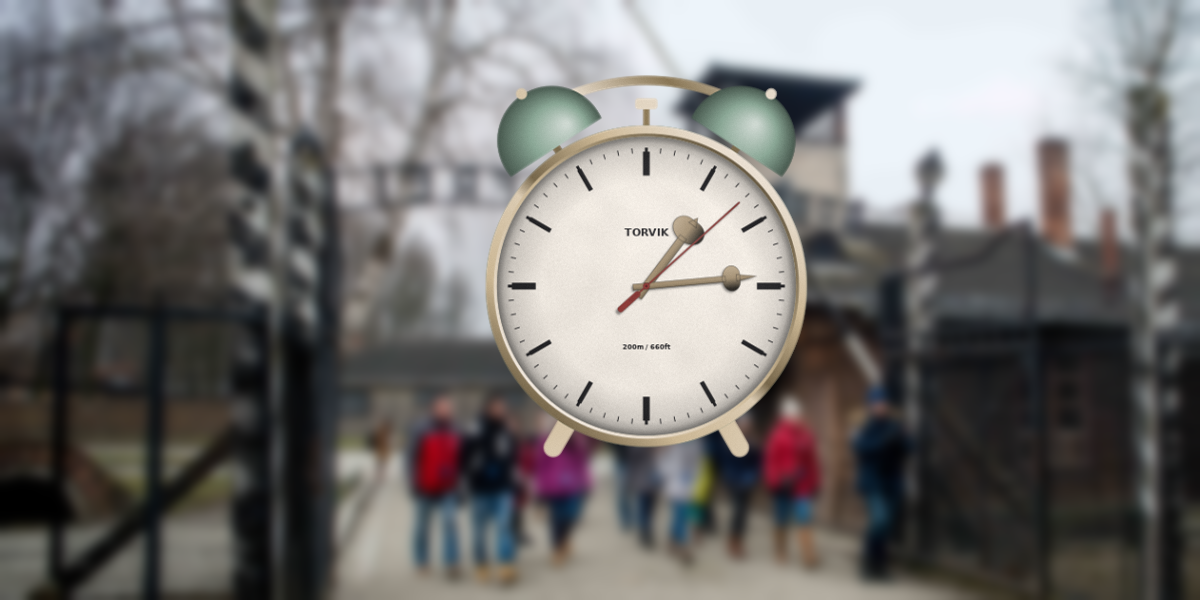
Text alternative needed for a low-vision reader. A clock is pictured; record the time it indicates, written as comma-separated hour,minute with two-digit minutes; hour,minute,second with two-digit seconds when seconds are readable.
1,14,08
